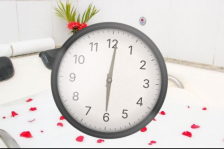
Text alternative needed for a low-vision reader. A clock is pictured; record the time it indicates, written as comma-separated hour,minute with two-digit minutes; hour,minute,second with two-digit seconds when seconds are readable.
6,01
